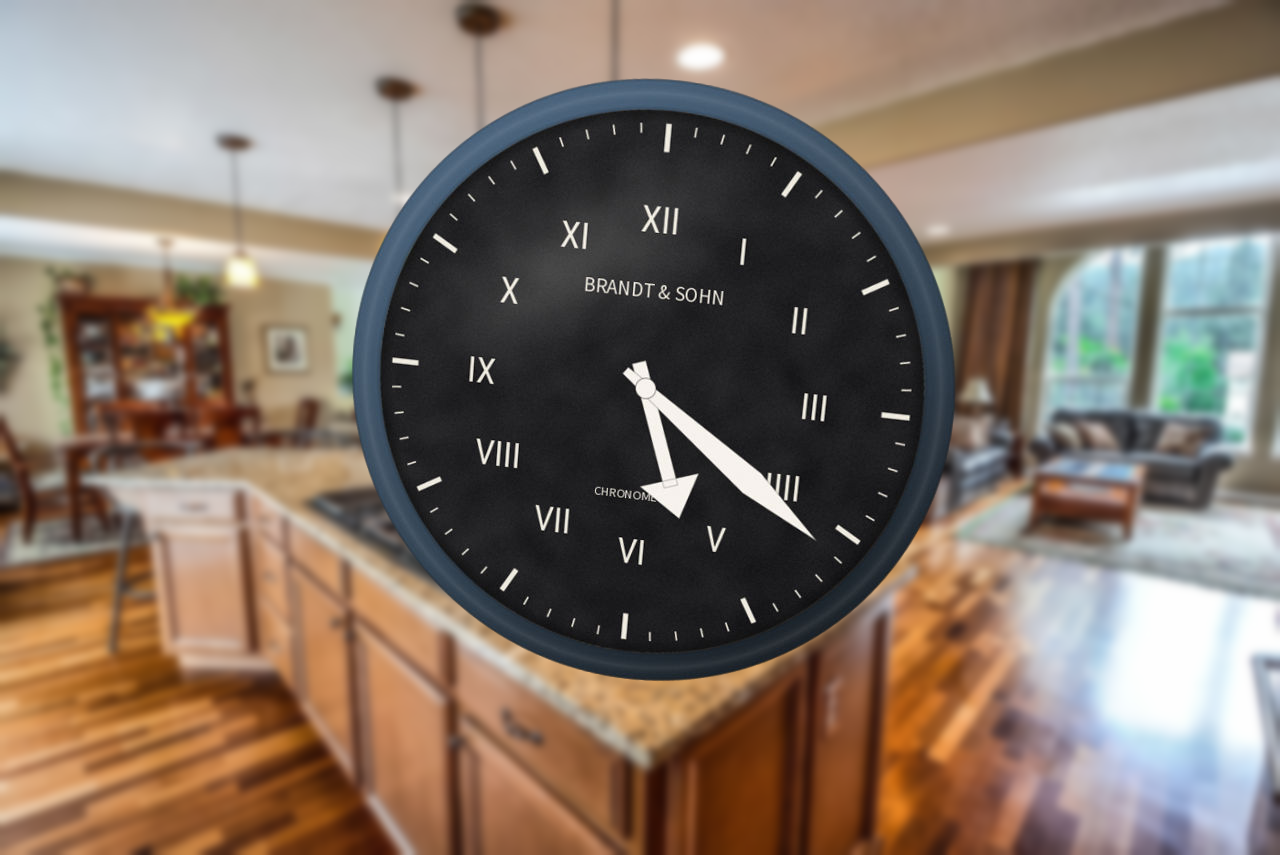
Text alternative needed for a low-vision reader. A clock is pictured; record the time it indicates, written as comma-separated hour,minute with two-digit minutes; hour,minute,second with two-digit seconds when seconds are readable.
5,21
